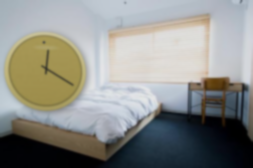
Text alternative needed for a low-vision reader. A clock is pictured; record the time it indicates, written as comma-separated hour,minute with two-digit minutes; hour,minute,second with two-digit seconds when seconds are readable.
12,21
